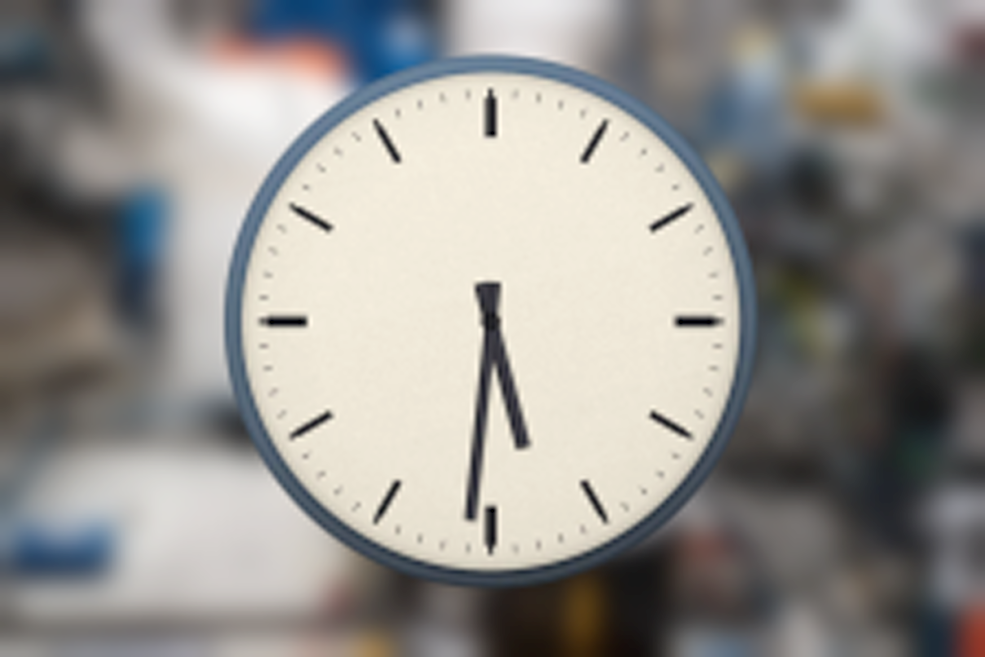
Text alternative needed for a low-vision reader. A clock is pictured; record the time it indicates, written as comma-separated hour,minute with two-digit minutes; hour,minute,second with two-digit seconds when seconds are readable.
5,31
